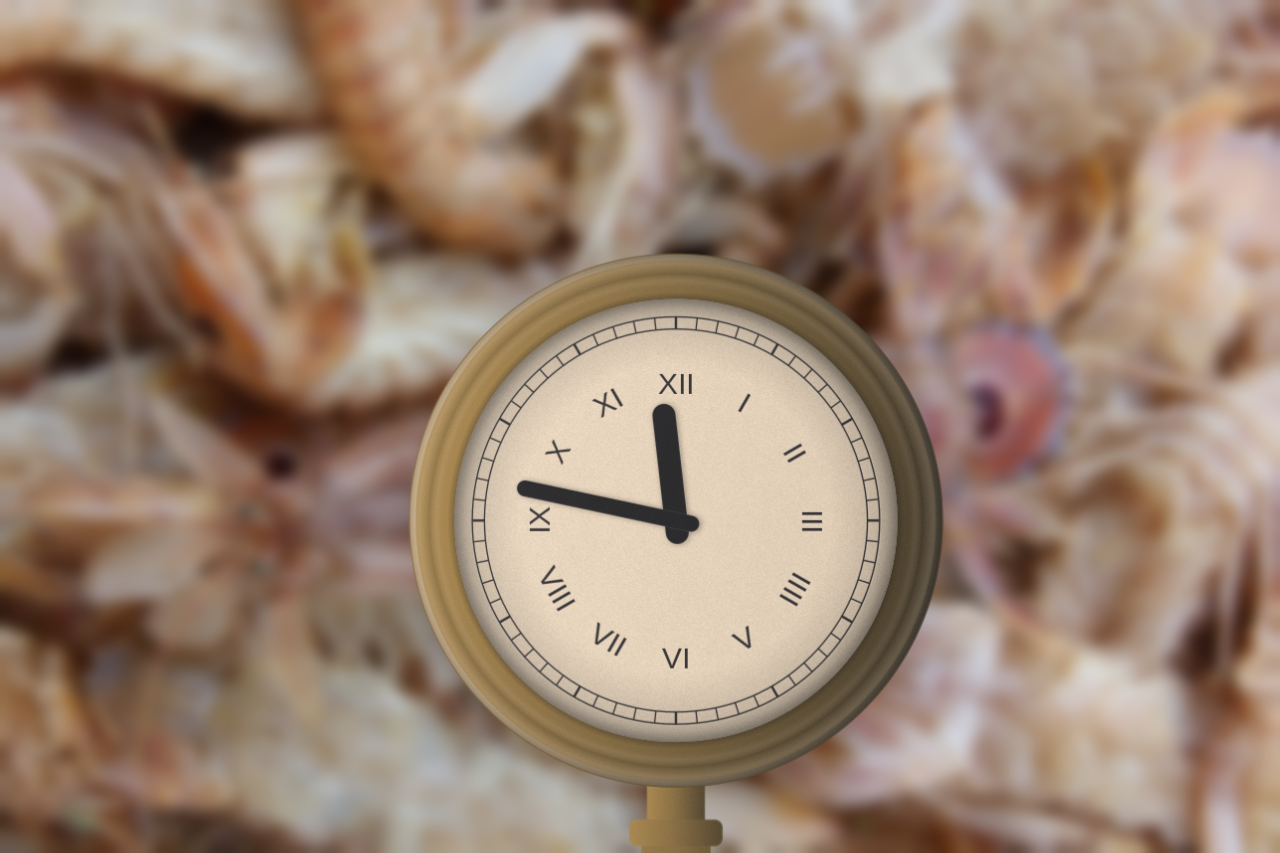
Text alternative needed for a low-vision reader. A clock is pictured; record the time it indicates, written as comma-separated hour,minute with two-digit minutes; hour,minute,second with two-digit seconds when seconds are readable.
11,47
